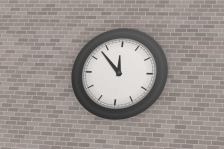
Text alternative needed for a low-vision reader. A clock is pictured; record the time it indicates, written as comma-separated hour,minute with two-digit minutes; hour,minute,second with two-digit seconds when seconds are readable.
11,53
